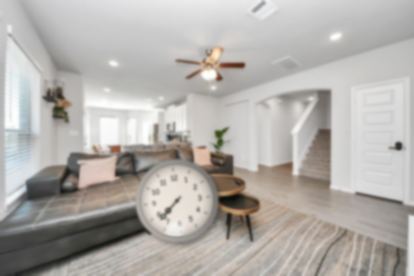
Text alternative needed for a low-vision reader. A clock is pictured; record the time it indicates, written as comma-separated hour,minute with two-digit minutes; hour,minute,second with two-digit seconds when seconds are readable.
7,38
